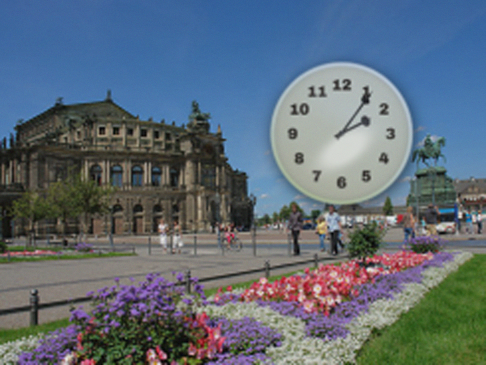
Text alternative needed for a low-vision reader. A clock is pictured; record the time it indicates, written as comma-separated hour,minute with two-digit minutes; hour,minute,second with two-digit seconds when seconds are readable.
2,06
